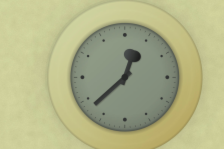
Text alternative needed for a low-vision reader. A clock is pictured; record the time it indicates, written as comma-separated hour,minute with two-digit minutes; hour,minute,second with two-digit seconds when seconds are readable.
12,38
